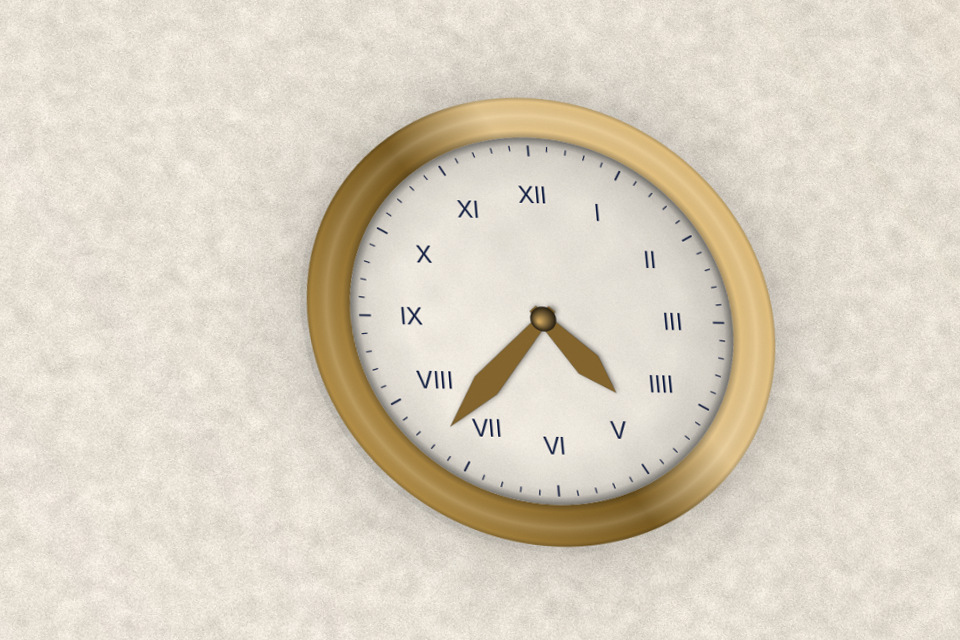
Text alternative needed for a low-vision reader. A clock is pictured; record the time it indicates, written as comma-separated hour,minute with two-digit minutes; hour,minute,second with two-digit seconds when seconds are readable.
4,37
